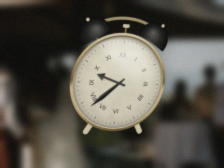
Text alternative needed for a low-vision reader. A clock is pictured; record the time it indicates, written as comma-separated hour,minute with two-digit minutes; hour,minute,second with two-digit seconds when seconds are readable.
9,38
